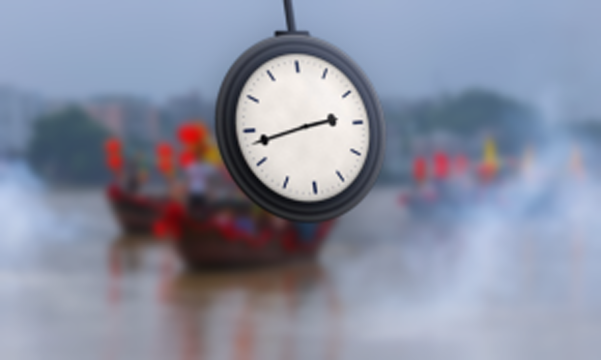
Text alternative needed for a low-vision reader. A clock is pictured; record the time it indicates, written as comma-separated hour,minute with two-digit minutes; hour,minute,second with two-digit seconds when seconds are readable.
2,43
